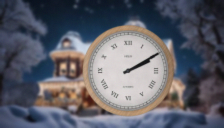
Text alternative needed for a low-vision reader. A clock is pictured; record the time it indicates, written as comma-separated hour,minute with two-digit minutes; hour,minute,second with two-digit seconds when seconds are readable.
2,10
